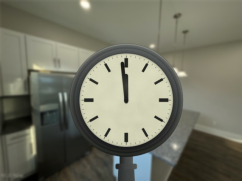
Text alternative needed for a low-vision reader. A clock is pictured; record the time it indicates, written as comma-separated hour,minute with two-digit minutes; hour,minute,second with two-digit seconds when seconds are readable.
11,59
